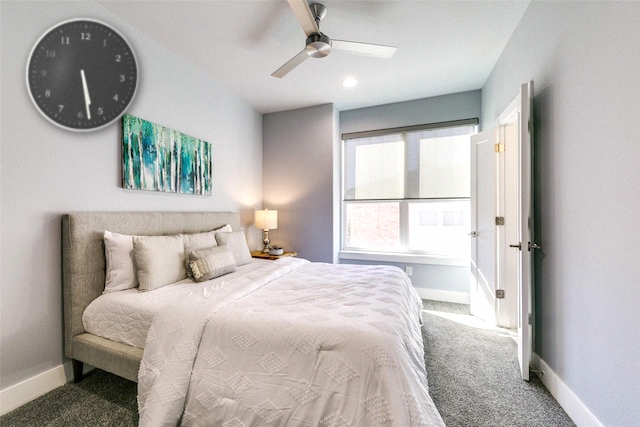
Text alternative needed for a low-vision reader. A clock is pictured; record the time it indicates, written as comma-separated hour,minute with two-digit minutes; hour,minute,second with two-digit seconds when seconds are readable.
5,28
